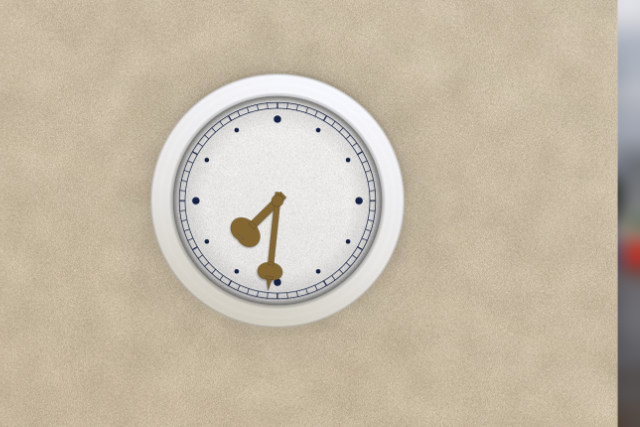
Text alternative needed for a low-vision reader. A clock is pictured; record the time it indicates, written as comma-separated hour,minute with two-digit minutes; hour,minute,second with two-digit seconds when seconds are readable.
7,31
